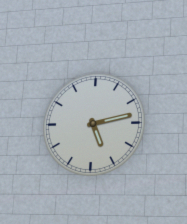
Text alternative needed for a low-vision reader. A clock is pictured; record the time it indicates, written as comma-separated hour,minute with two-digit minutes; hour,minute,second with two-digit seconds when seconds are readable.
5,13
